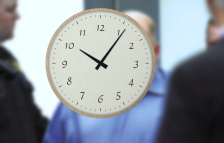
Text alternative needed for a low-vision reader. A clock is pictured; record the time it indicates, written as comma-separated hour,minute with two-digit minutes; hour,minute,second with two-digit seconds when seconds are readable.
10,06
